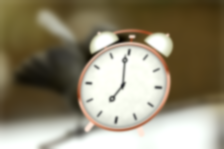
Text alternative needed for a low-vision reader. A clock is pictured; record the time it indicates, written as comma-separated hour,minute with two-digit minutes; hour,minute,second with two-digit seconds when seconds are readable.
6,59
